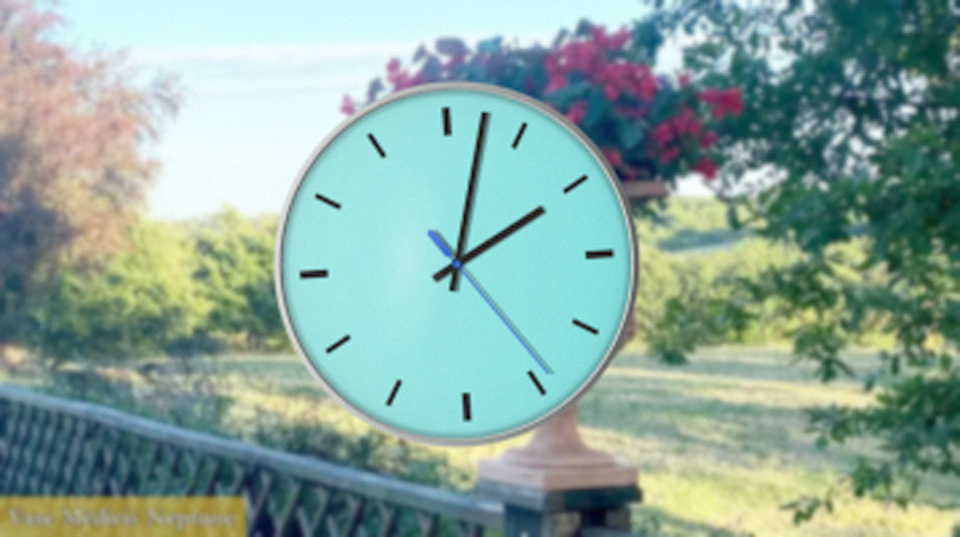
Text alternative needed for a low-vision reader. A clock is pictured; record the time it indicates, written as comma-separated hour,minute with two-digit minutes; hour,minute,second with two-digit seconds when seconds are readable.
2,02,24
